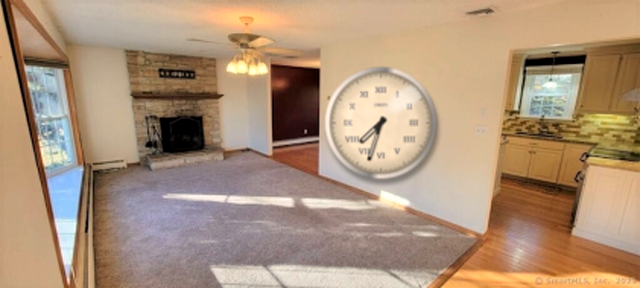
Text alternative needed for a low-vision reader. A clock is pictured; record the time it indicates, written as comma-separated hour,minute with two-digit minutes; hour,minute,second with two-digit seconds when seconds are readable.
7,33
